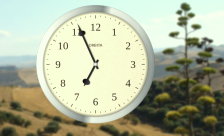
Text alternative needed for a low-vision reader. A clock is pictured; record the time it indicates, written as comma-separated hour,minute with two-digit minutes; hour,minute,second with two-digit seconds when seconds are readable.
6,56
